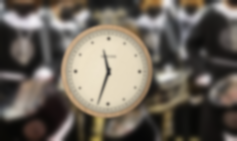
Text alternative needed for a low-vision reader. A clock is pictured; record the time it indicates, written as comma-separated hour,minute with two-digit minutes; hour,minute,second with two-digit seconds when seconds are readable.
11,33
